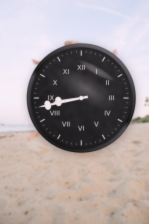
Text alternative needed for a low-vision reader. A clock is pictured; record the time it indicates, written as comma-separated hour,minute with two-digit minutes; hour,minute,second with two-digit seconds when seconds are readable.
8,43
